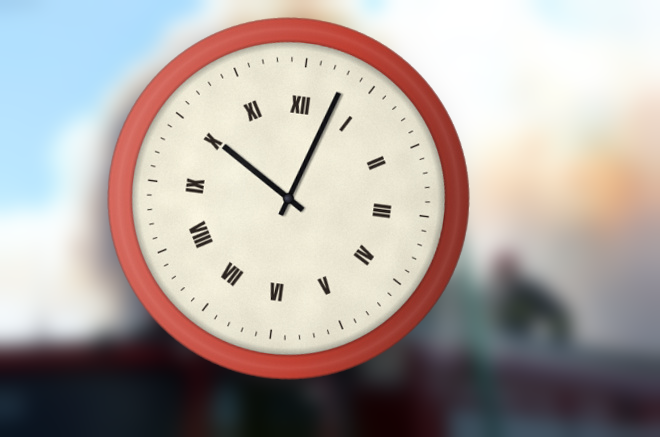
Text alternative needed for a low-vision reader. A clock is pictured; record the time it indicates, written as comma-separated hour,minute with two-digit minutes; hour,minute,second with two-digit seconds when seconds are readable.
10,03
